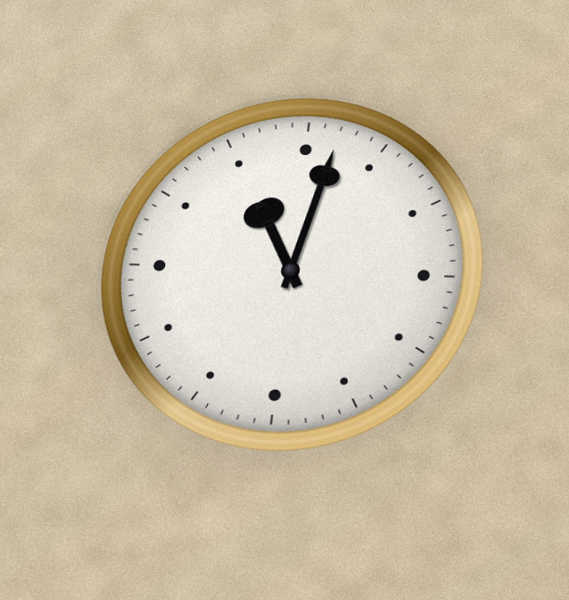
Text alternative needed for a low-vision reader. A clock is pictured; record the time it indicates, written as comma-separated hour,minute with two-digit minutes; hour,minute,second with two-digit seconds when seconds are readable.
11,02
